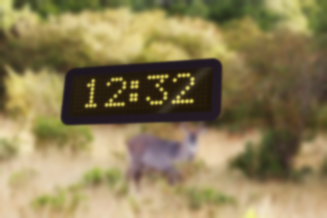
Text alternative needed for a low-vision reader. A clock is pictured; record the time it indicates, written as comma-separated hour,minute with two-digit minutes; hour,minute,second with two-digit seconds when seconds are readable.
12,32
